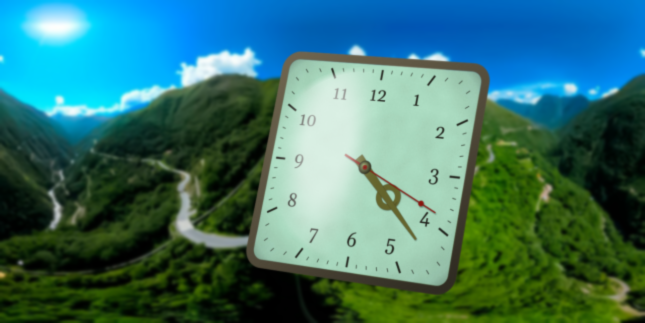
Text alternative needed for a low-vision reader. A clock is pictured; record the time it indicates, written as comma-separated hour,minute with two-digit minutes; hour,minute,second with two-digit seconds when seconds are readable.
4,22,19
